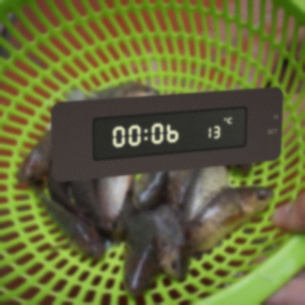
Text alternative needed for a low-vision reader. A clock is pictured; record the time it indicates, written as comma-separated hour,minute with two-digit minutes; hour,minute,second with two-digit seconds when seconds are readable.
0,06
